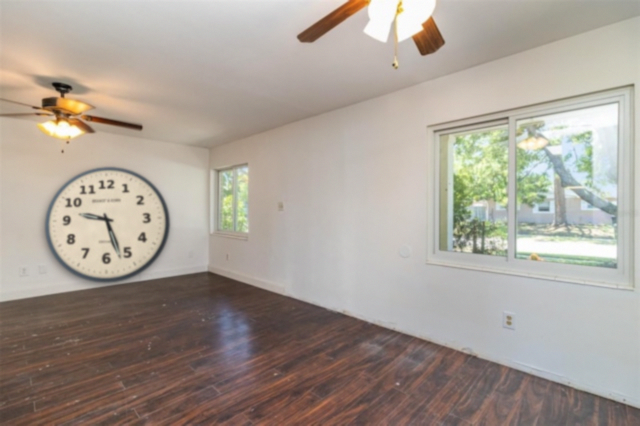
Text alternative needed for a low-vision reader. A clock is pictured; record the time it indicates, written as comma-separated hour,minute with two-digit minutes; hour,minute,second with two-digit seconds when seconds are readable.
9,27
